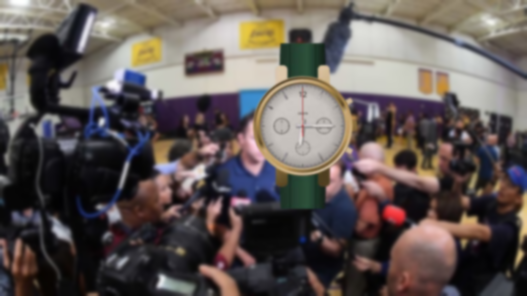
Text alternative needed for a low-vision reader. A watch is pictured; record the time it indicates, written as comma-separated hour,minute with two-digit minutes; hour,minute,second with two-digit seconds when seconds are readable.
6,15
